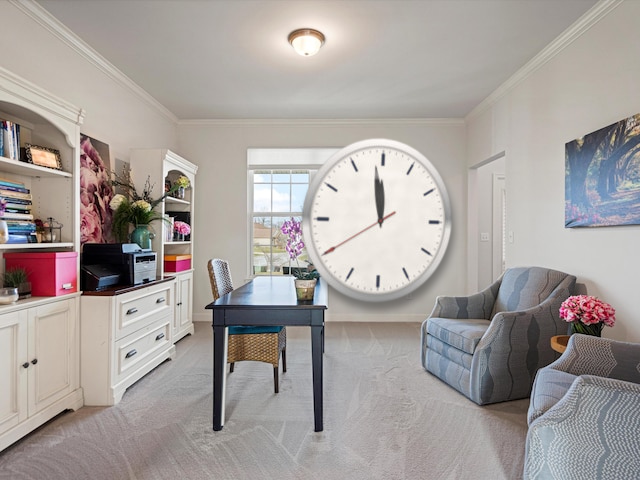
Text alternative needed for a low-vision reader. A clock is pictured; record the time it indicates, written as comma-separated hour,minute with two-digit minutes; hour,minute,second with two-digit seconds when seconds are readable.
11,58,40
